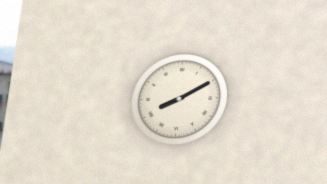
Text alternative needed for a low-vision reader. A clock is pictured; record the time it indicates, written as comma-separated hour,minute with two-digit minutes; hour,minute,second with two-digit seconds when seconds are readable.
8,10
